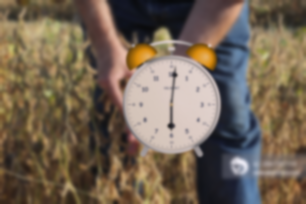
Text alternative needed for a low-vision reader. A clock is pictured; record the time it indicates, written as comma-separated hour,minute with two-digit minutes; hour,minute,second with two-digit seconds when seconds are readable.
6,01
